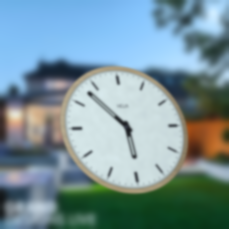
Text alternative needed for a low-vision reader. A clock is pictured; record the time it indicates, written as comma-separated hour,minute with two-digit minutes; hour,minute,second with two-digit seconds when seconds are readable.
5,53
